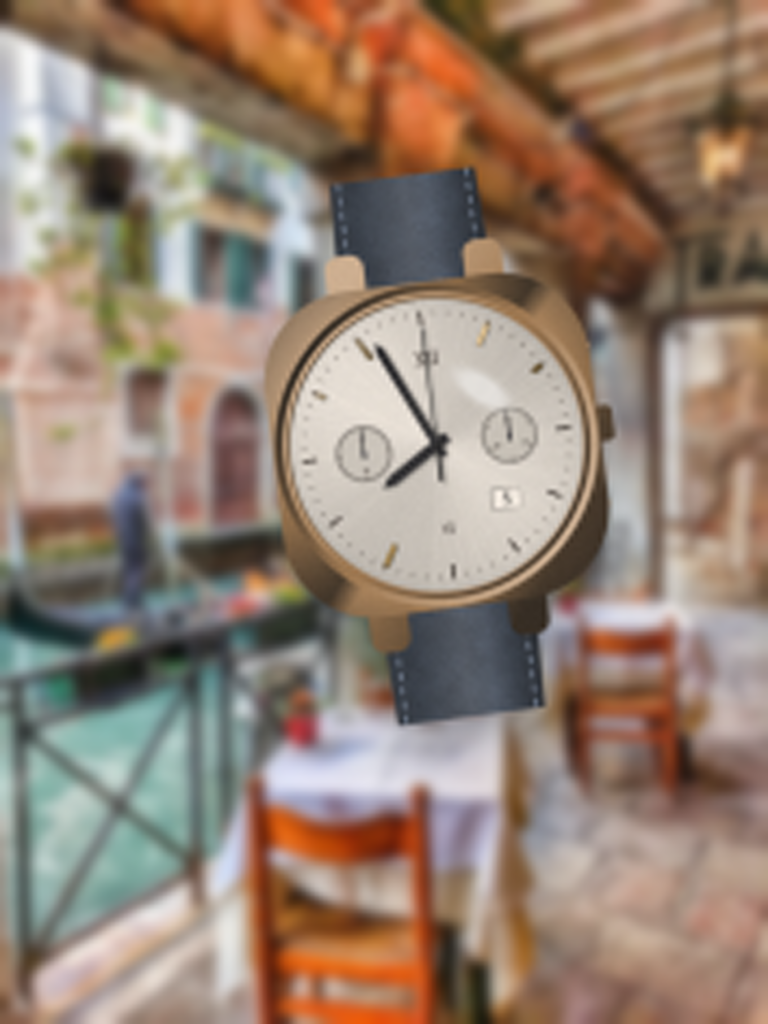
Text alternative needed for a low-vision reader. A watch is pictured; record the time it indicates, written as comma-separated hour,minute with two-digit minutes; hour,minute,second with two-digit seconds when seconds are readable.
7,56
